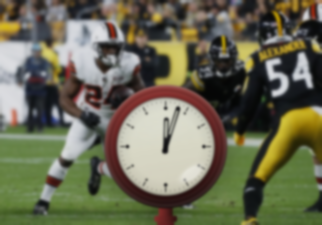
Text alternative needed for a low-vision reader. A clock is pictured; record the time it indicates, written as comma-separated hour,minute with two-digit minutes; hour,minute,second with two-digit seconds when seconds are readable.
12,03
